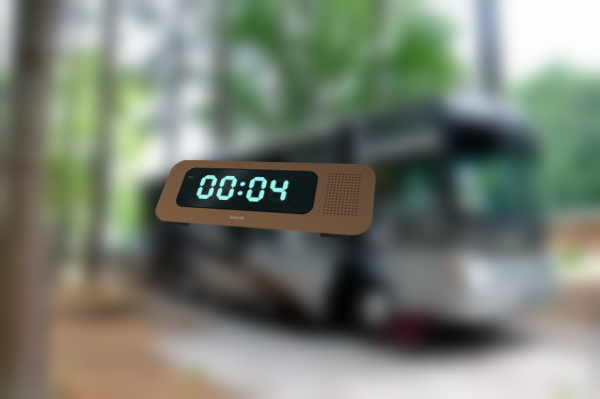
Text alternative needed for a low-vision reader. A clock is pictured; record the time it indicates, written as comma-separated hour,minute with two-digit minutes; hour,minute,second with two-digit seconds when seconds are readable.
0,04
